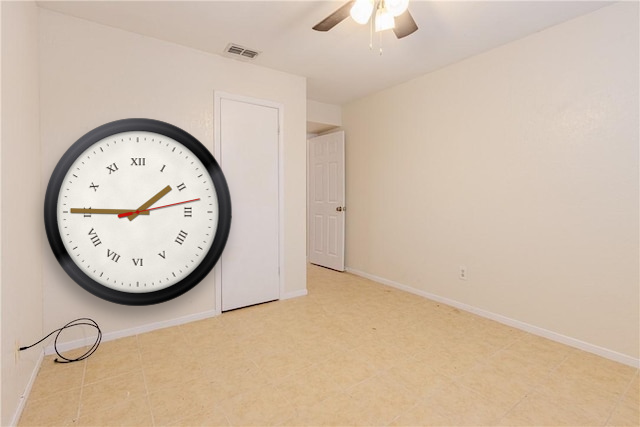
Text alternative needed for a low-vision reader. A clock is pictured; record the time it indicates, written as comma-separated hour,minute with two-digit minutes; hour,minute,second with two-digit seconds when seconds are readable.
1,45,13
